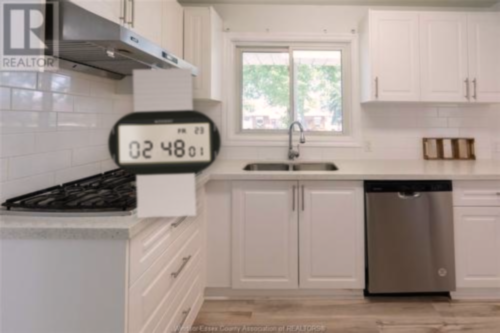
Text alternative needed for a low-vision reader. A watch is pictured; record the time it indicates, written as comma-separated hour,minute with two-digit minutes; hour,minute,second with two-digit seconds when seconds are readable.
2,48
